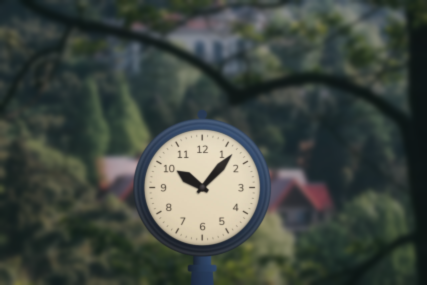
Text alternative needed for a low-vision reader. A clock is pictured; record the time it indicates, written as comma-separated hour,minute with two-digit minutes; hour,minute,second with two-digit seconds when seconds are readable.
10,07
